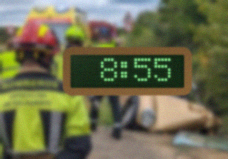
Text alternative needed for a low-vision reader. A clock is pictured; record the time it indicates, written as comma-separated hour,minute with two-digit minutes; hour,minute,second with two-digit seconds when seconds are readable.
8,55
